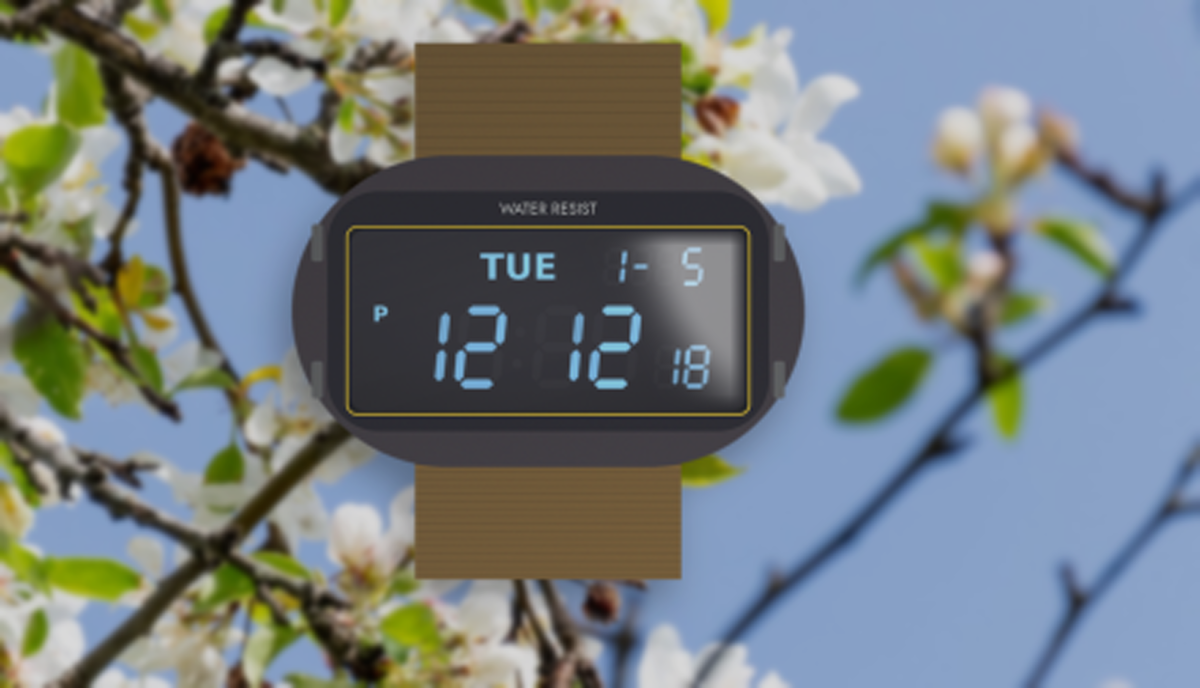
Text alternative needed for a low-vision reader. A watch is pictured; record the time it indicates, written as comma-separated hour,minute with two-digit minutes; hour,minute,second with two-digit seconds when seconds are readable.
12,12,18
